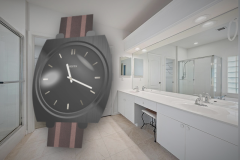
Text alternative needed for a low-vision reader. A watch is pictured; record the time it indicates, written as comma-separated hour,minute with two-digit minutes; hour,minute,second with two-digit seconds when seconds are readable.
11,19
